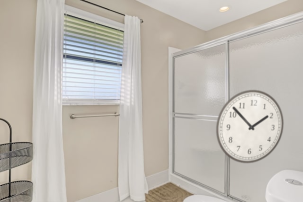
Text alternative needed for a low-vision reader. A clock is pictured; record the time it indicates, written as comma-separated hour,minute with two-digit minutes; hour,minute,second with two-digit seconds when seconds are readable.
1,52
